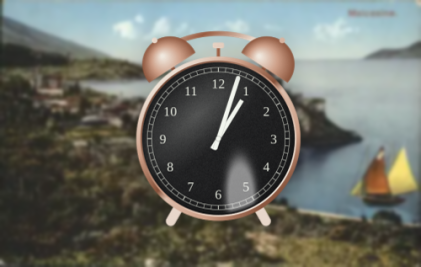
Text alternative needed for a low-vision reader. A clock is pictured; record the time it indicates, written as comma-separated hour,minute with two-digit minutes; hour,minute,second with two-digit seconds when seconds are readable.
1,03
